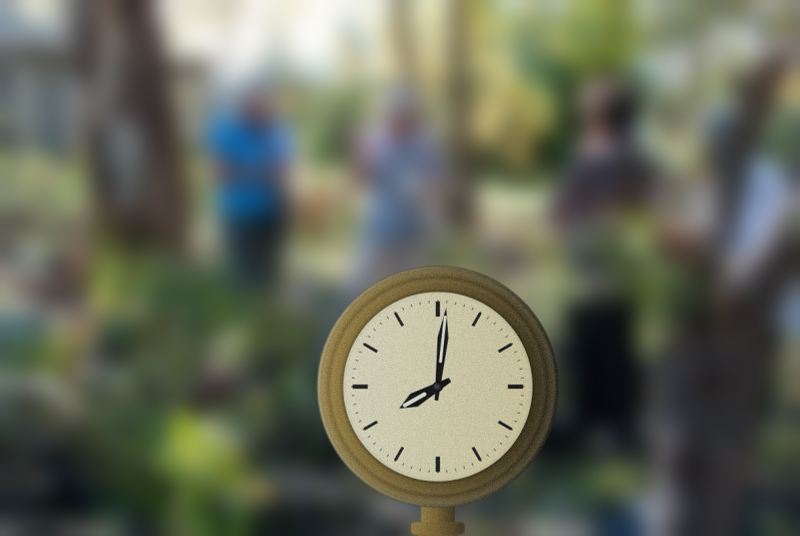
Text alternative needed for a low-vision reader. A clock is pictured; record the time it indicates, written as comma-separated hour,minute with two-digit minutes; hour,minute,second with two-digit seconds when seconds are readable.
8,01
